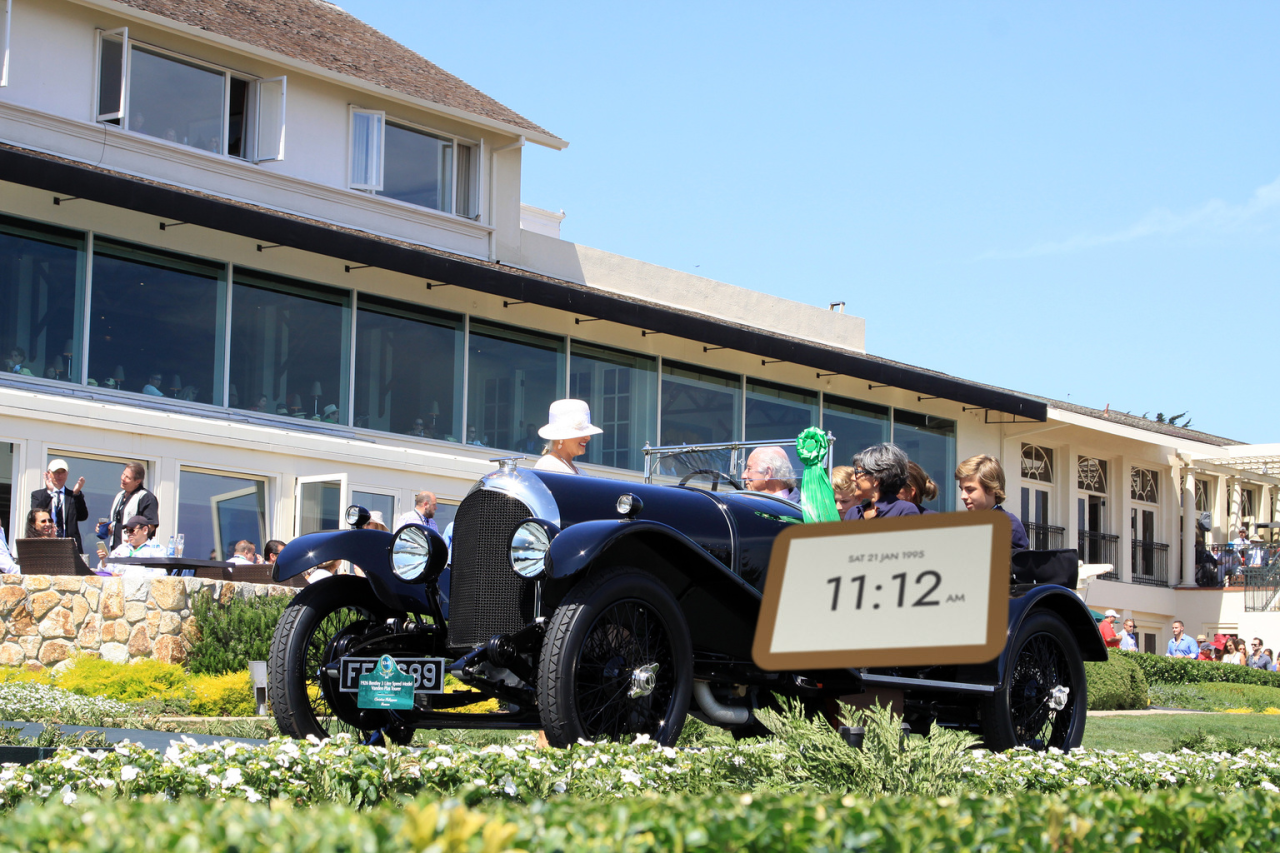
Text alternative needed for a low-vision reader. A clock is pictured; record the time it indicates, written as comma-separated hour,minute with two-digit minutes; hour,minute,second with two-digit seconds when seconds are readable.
11,12
